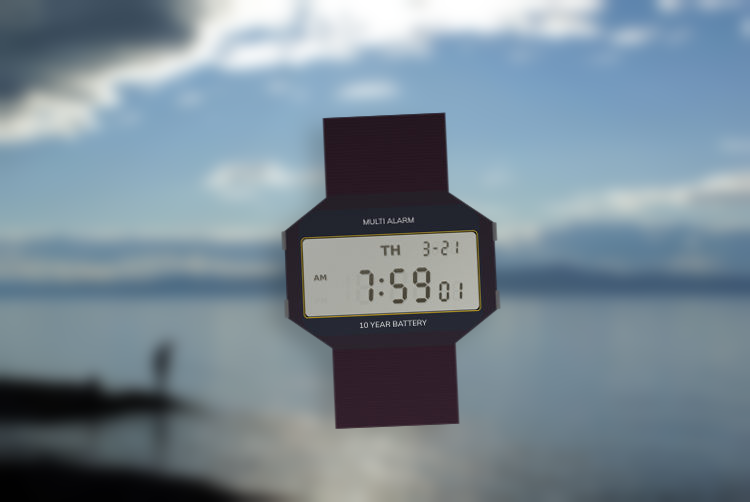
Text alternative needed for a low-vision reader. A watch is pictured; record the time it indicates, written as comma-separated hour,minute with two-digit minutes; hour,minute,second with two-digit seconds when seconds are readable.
7,59,01
